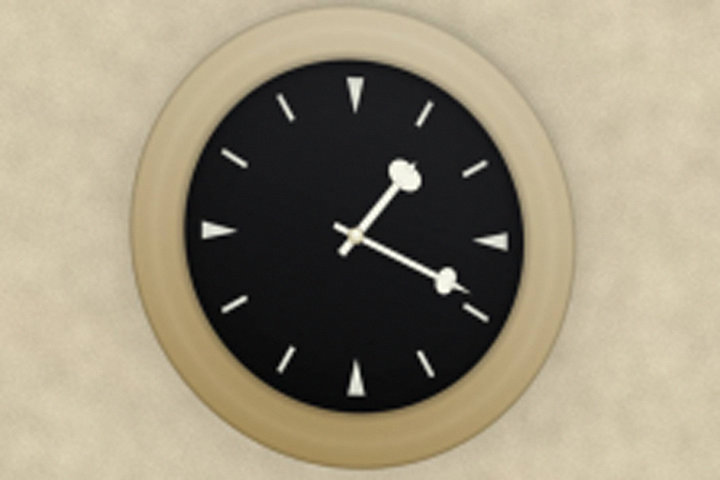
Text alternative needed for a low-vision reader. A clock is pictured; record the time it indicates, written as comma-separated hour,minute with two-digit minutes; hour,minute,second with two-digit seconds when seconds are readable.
1,19
